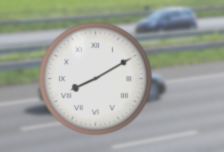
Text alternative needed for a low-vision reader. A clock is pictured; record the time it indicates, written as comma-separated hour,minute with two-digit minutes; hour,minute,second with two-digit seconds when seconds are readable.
8,10
